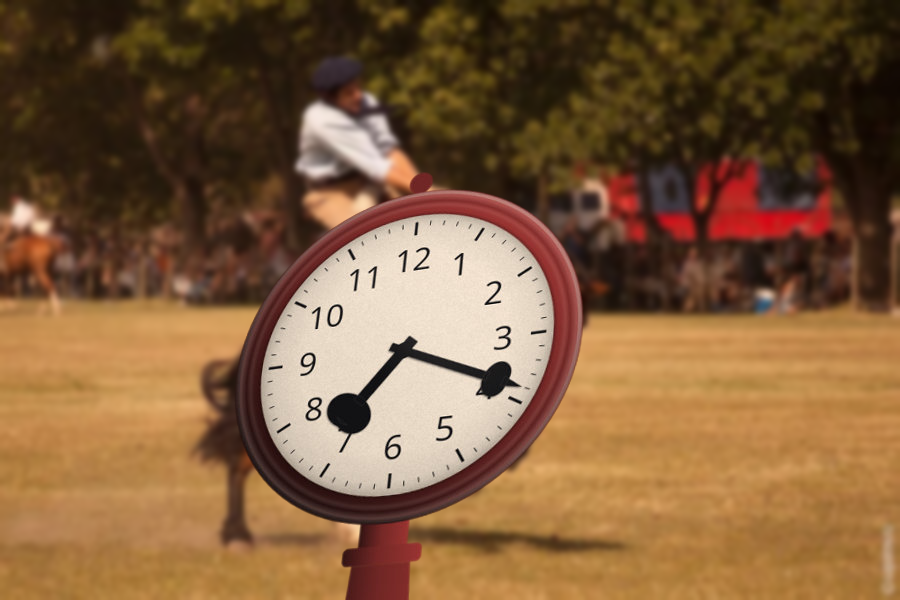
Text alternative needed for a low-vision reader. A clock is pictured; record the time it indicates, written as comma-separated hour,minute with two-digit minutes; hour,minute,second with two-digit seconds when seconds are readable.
7,19
